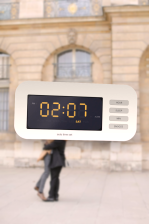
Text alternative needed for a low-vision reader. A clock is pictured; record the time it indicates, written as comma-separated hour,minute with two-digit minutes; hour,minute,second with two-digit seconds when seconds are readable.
2,07
